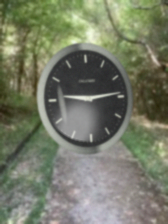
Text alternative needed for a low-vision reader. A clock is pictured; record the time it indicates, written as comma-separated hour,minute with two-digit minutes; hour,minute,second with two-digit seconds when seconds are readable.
9,14
